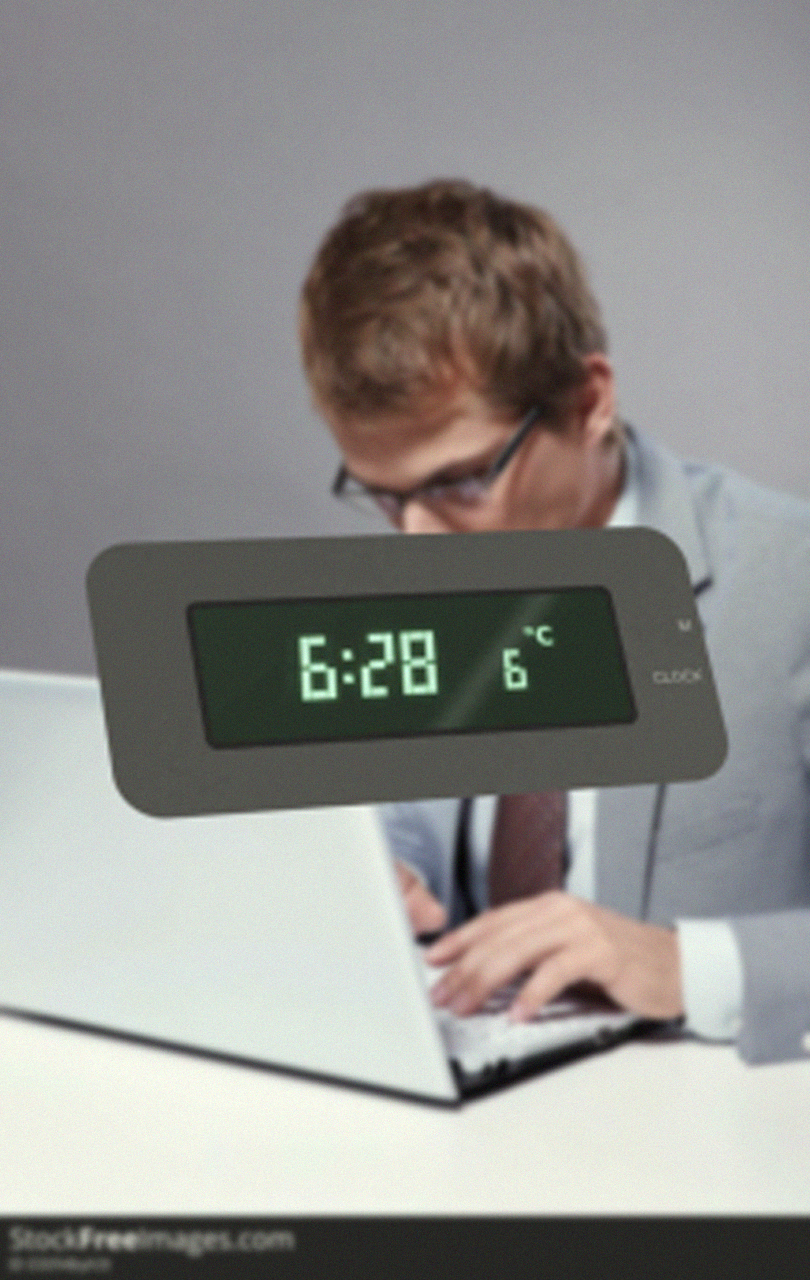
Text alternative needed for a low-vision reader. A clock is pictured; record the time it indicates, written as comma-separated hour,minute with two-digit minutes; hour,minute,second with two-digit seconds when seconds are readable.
6,28
